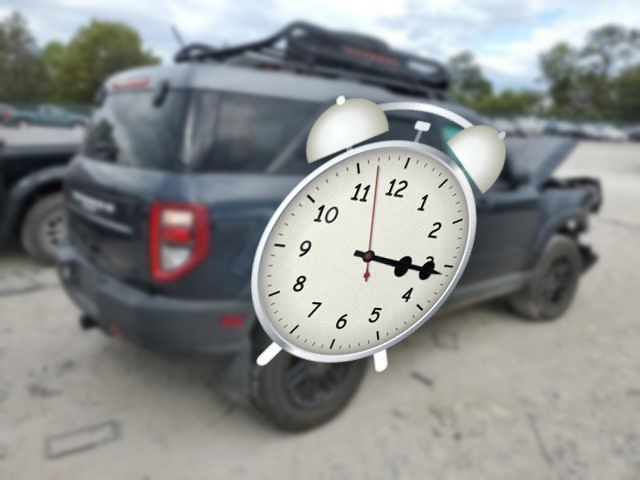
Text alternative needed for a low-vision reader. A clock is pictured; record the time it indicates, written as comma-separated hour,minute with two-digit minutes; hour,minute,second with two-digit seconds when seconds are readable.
3,15,57
